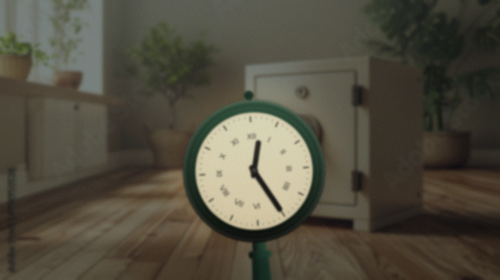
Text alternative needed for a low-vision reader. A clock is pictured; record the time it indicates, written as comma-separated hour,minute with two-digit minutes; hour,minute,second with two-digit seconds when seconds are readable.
12,25
